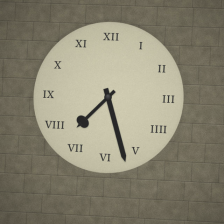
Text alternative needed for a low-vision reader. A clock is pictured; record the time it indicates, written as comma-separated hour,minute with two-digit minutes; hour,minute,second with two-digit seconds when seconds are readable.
7,27
